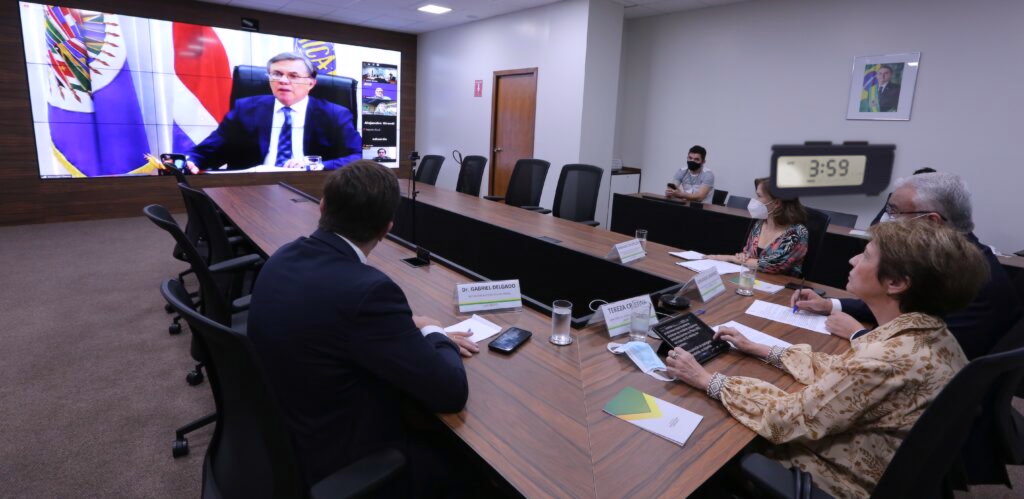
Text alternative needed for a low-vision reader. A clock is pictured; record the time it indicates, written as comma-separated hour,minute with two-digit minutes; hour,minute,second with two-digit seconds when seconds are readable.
3,59
